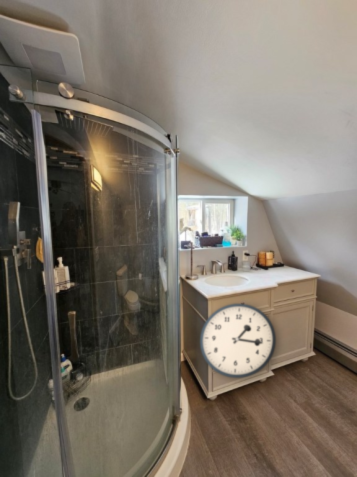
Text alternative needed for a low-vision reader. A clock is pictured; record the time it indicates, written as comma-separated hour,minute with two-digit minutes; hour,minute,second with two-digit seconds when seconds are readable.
1,16
